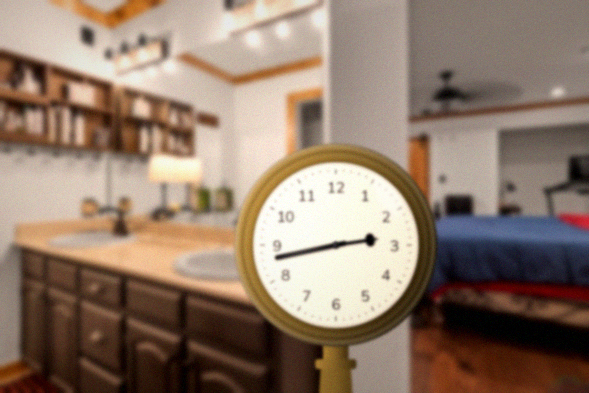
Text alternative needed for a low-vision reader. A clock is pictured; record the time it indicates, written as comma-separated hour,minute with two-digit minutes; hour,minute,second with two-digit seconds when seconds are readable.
2,43
